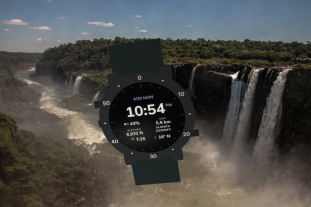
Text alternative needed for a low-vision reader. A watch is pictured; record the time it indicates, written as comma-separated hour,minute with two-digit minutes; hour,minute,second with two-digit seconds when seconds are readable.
10,54
